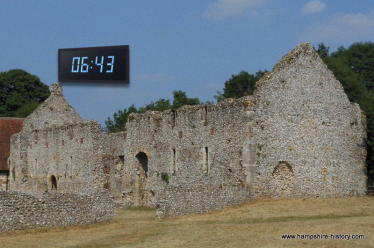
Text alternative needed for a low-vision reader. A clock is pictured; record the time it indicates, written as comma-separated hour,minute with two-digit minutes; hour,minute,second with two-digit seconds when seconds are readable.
6,43
